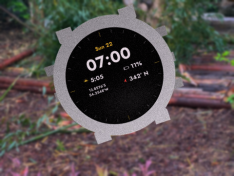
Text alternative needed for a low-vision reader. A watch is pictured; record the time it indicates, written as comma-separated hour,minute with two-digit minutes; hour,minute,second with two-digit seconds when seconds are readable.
7,00
